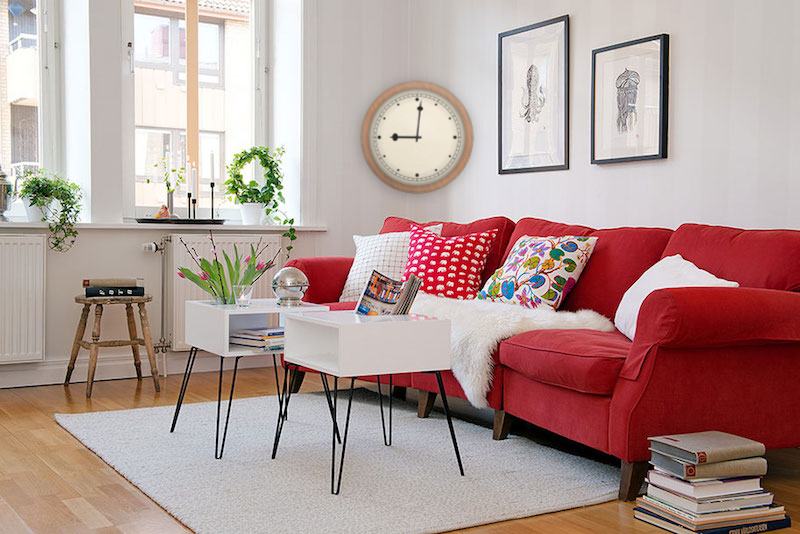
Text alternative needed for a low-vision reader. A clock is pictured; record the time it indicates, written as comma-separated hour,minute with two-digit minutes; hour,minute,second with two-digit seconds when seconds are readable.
9,01
